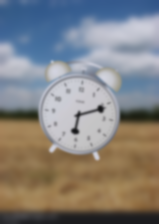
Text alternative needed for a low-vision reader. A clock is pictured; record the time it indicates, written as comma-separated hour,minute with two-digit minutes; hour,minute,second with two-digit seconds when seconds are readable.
6,11
